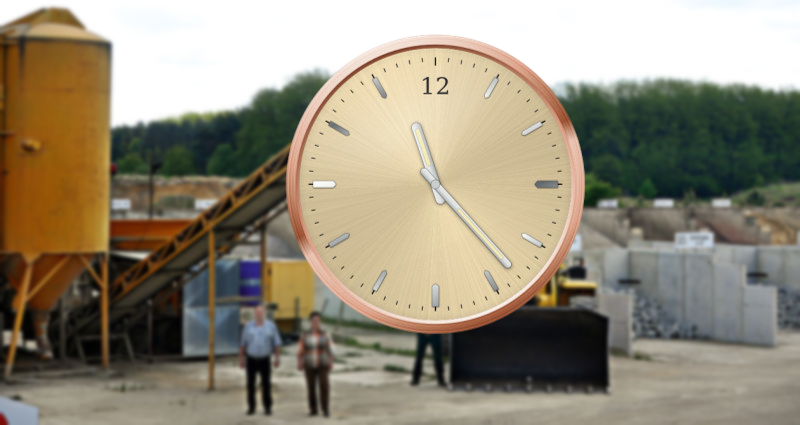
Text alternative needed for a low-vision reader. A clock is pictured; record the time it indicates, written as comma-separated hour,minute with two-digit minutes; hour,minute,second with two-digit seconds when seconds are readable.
11,23
